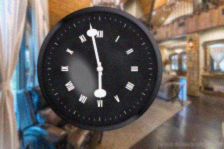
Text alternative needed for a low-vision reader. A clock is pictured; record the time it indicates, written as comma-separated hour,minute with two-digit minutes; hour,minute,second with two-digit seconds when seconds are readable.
5,58
